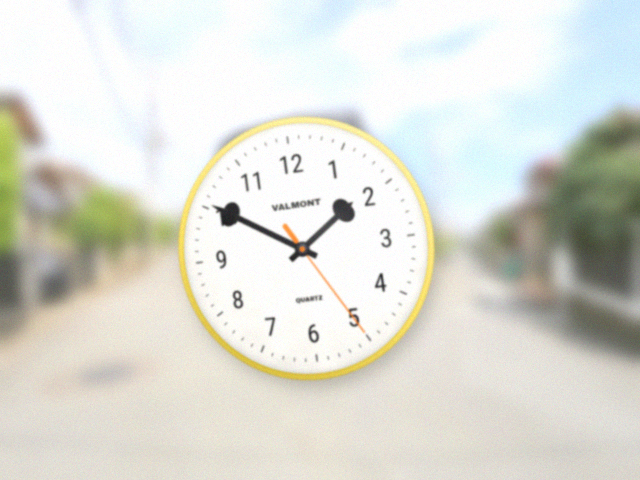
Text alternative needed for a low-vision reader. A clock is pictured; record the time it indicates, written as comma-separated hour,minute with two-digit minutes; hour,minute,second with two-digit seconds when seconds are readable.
1,50,25
